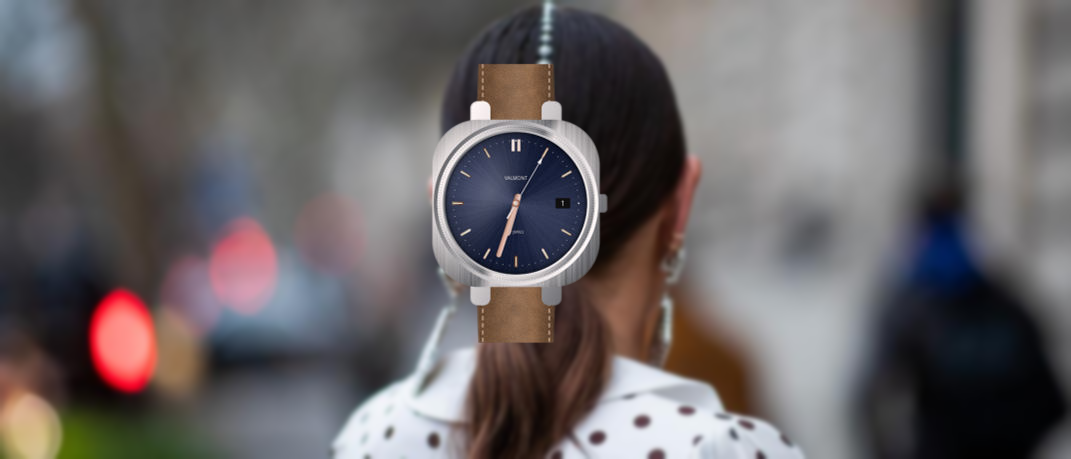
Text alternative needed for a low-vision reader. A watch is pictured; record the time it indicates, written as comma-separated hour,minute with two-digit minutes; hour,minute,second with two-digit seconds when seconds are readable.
6,33,05
